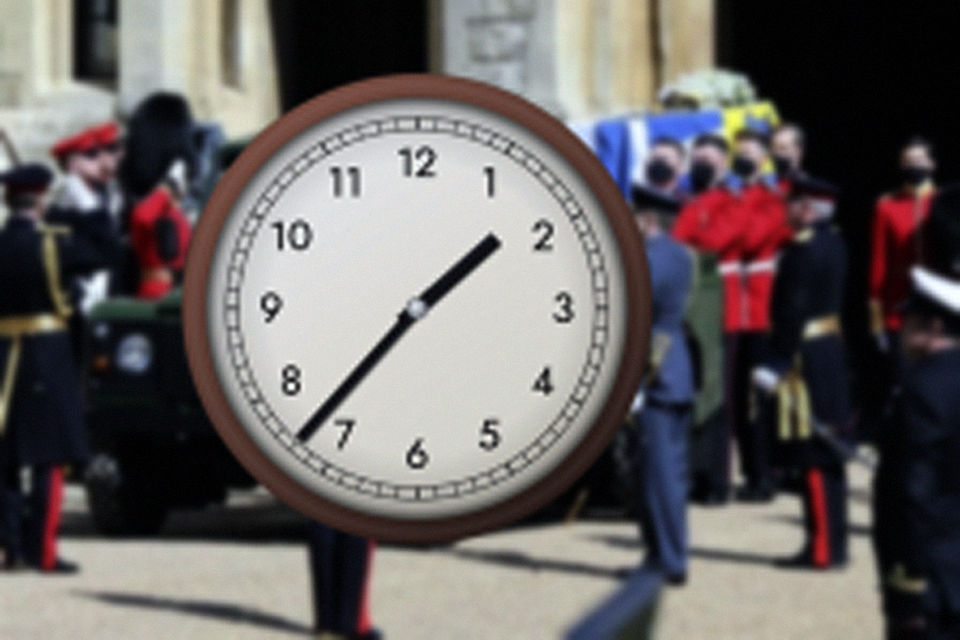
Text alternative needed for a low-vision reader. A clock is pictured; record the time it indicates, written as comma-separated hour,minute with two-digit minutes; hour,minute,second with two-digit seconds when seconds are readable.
1,37
